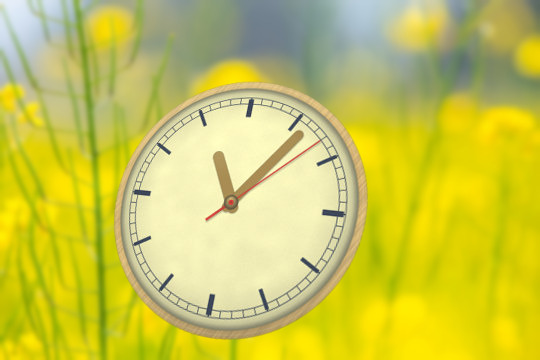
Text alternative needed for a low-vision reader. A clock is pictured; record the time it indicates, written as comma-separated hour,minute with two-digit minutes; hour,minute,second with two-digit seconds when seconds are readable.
11,06,08
